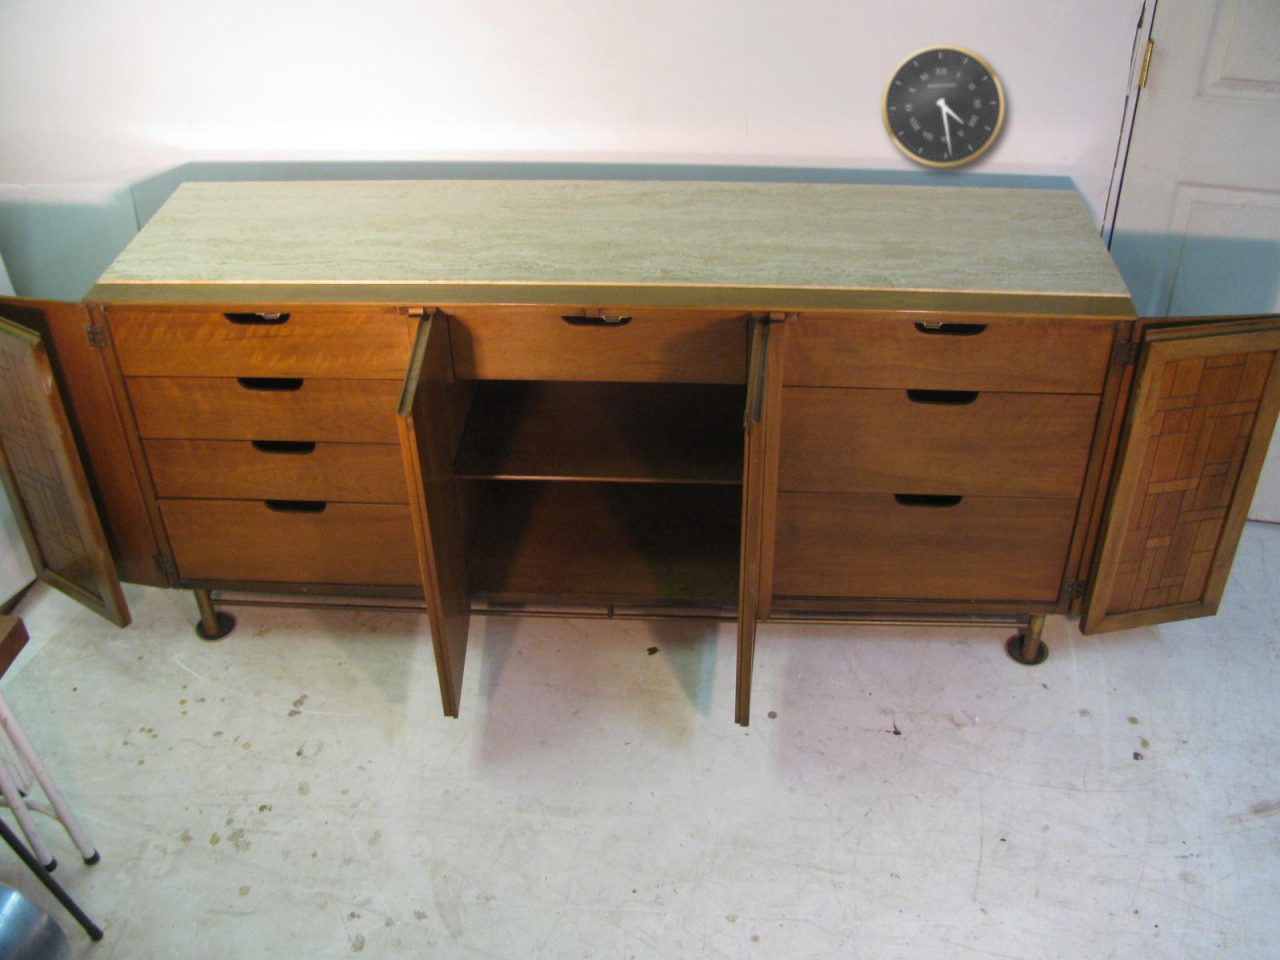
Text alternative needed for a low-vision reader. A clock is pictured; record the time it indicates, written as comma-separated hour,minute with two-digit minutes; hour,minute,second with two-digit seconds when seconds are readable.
4,29
